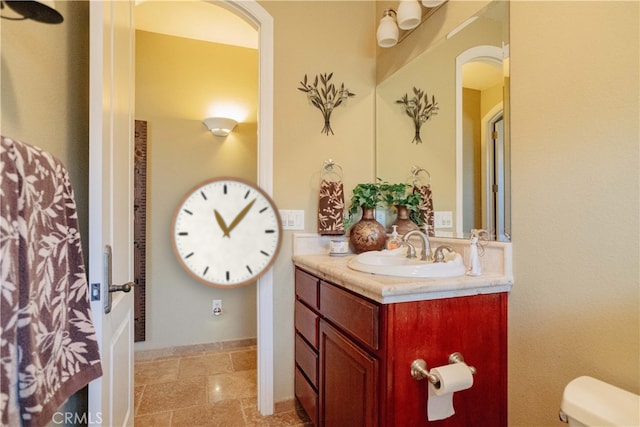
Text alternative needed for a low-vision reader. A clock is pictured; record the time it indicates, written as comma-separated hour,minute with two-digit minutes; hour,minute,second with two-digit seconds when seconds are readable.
11,07
